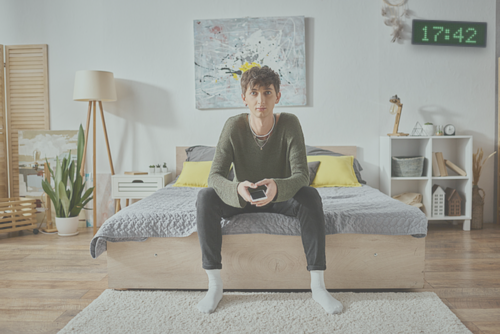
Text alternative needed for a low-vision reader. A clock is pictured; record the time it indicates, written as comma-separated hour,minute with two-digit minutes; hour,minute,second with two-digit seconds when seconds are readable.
17,42
